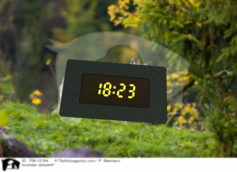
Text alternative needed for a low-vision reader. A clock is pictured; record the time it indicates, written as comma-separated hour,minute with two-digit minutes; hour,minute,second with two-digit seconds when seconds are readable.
18,23
